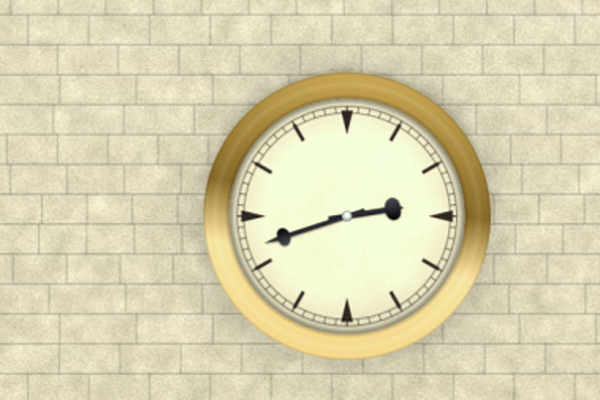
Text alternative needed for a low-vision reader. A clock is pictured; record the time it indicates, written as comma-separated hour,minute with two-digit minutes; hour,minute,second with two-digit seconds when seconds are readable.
2,42
